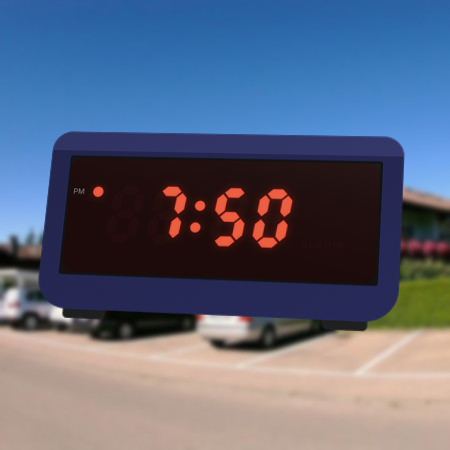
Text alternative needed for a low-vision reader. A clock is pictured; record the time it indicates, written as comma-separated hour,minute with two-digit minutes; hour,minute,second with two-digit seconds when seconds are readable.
7,50
